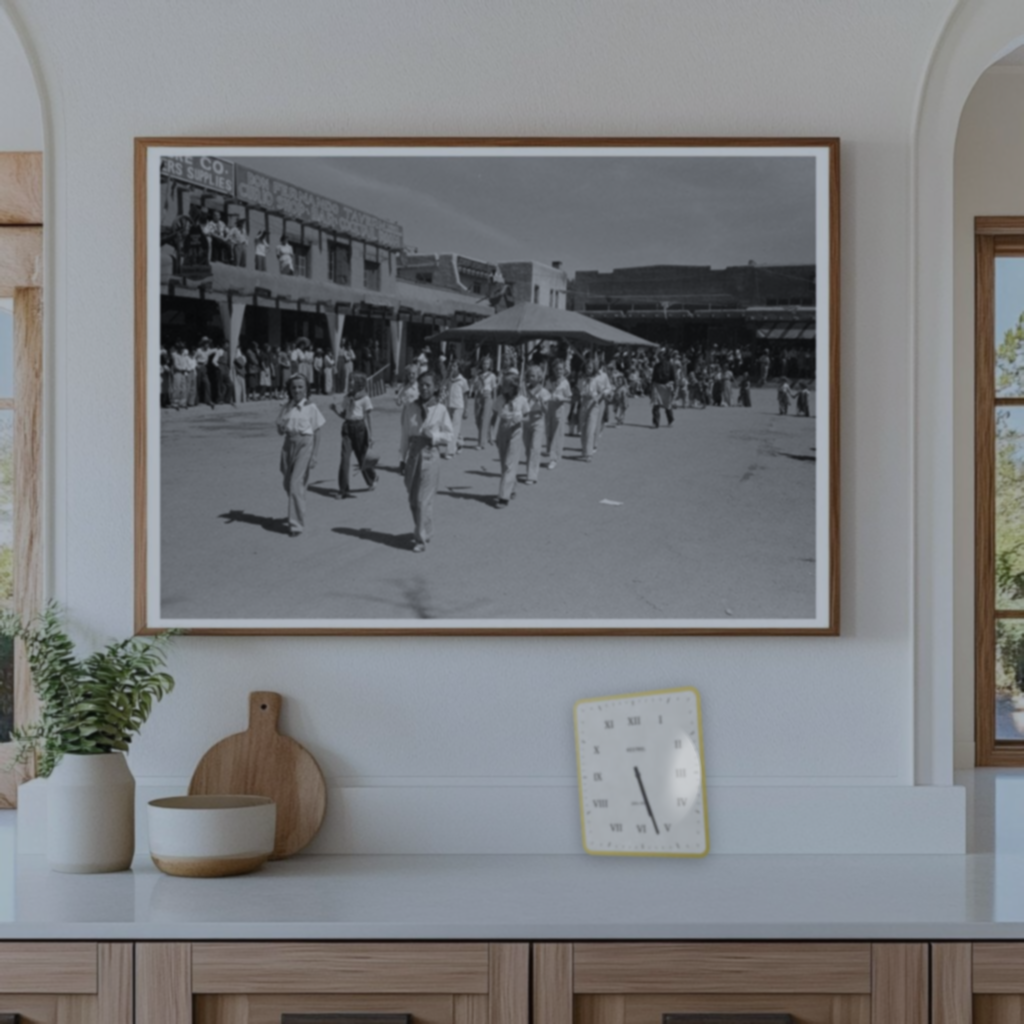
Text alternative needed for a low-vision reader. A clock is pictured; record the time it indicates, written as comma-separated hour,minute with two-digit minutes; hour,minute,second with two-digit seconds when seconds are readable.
5,27
